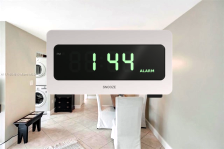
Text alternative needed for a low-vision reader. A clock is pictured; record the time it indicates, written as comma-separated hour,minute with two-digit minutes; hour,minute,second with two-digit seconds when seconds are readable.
1,44
